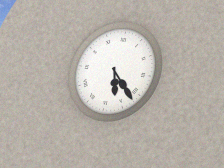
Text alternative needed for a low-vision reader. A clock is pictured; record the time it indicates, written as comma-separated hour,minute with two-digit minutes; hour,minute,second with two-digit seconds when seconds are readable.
5,22
